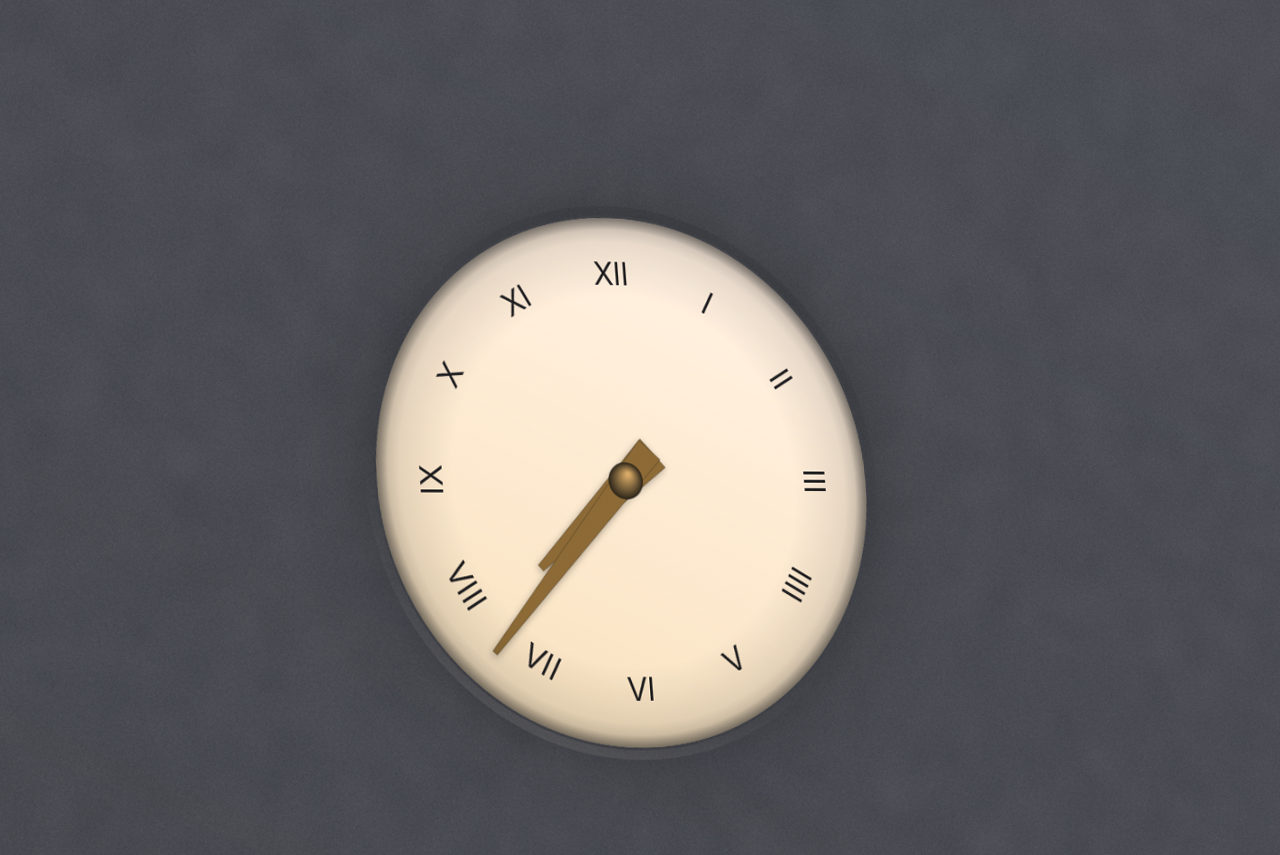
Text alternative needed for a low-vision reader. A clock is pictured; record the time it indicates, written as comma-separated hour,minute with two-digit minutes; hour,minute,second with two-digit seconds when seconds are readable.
7,37
